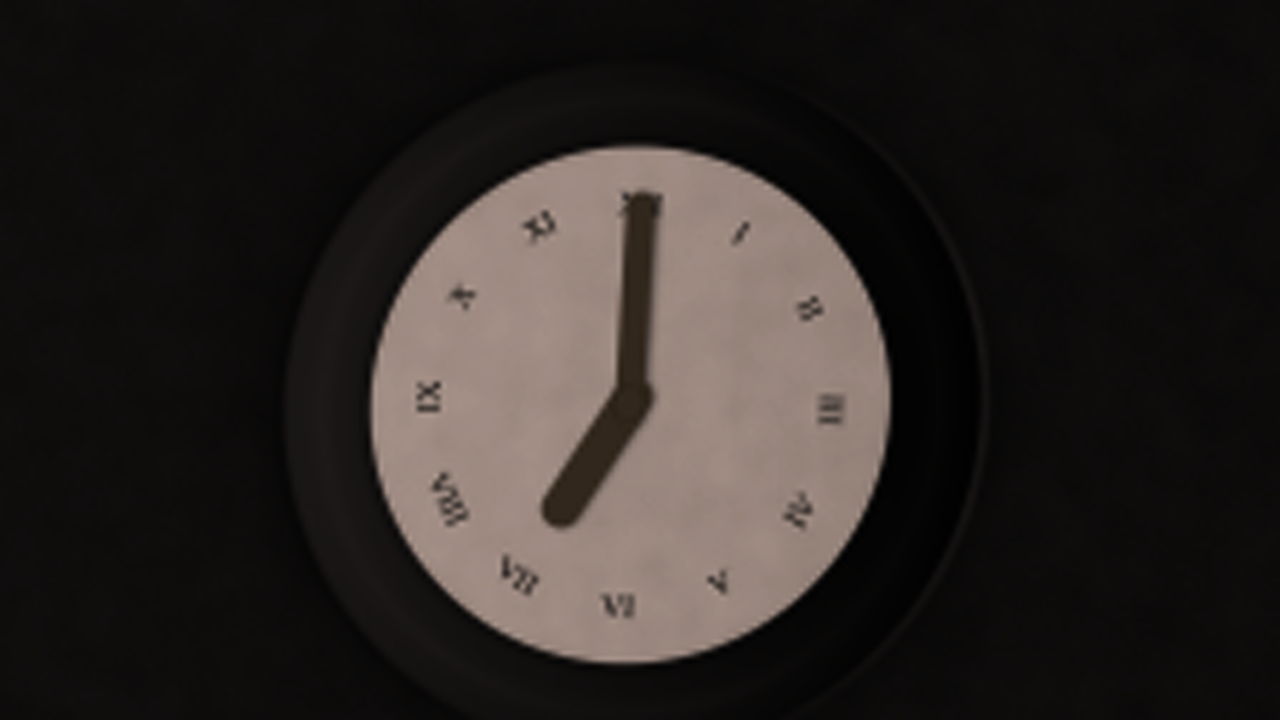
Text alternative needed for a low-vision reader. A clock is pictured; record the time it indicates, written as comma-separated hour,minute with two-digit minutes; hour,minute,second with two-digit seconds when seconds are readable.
7,00
